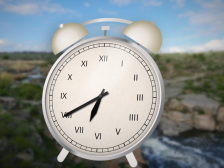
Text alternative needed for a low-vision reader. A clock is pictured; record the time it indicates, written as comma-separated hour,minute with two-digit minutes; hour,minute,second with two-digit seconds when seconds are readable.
6,40
